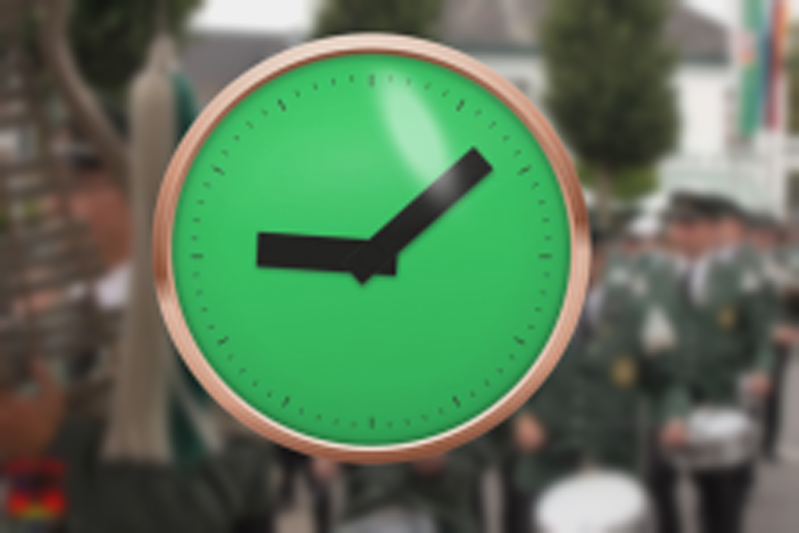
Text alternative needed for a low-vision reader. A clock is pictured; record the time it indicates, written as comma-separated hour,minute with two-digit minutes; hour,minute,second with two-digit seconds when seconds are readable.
9,08
